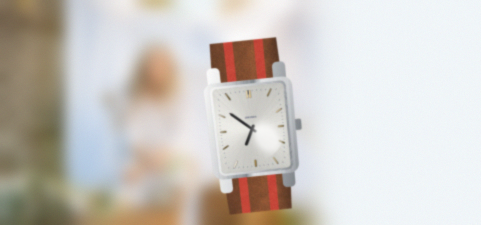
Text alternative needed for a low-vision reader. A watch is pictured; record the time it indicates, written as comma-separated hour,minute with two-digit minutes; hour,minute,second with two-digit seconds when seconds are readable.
6,52
